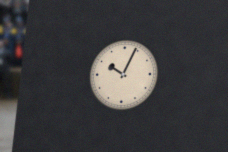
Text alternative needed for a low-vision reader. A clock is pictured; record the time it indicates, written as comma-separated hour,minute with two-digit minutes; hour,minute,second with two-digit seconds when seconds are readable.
10,04
